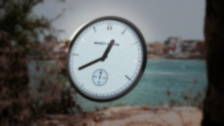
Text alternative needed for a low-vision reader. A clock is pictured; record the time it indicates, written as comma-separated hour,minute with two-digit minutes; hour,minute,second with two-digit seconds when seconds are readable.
12,40
